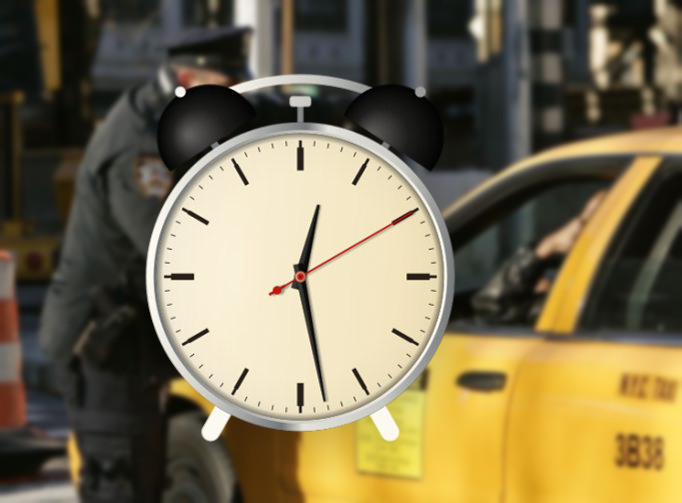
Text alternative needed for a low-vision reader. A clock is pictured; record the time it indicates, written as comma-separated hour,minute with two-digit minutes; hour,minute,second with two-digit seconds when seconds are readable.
12,28,10
